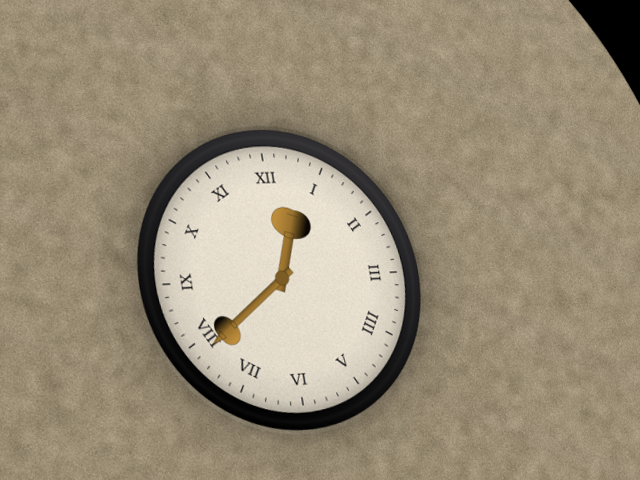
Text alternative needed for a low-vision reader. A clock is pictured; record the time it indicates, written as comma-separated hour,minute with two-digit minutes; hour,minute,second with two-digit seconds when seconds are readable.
12,39
